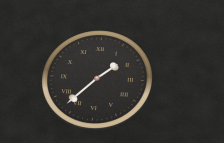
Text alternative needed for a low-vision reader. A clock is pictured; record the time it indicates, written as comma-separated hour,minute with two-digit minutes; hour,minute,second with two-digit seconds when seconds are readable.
1,37
